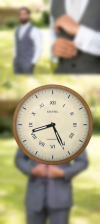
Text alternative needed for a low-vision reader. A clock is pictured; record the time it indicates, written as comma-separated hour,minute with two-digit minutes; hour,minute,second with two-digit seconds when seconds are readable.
8,26
